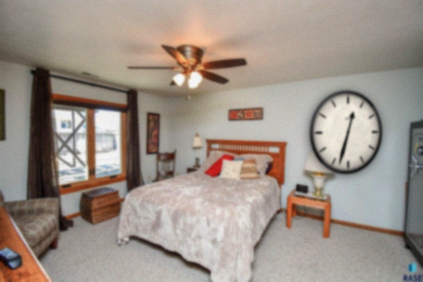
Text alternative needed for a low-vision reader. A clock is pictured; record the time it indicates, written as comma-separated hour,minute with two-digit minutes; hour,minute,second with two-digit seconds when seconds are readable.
12,33
